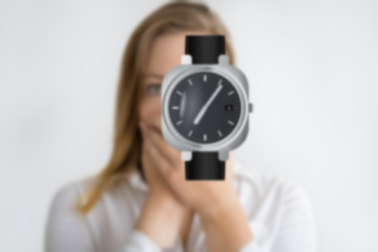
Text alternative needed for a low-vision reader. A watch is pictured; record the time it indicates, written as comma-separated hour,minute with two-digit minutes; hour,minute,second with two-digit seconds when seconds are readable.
7,06
